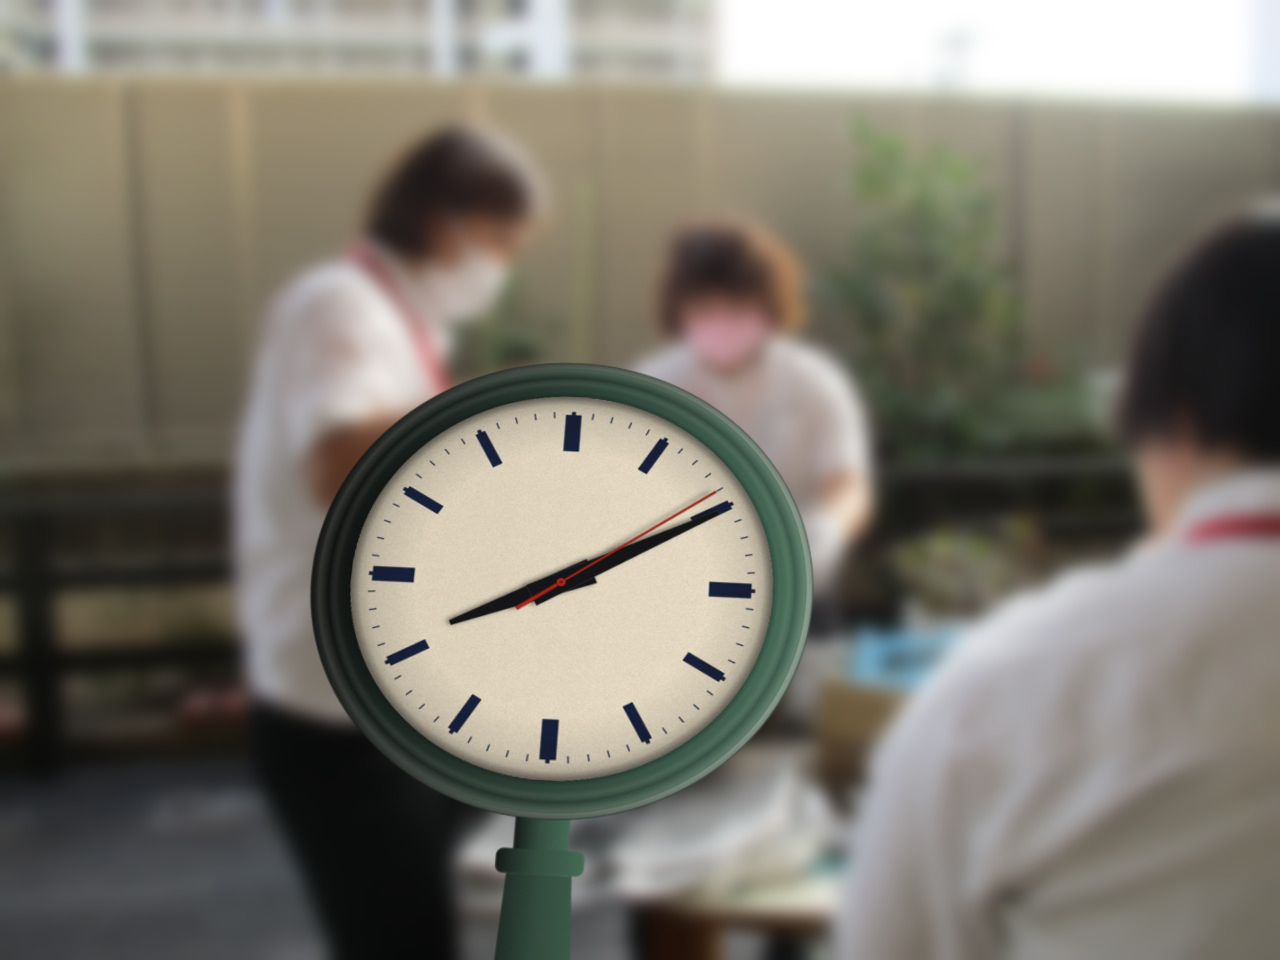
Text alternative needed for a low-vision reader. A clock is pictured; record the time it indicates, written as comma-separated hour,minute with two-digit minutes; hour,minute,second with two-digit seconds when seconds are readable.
8,10,09
